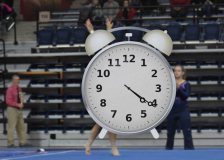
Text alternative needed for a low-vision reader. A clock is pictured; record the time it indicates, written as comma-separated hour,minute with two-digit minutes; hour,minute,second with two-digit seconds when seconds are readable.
4,21
